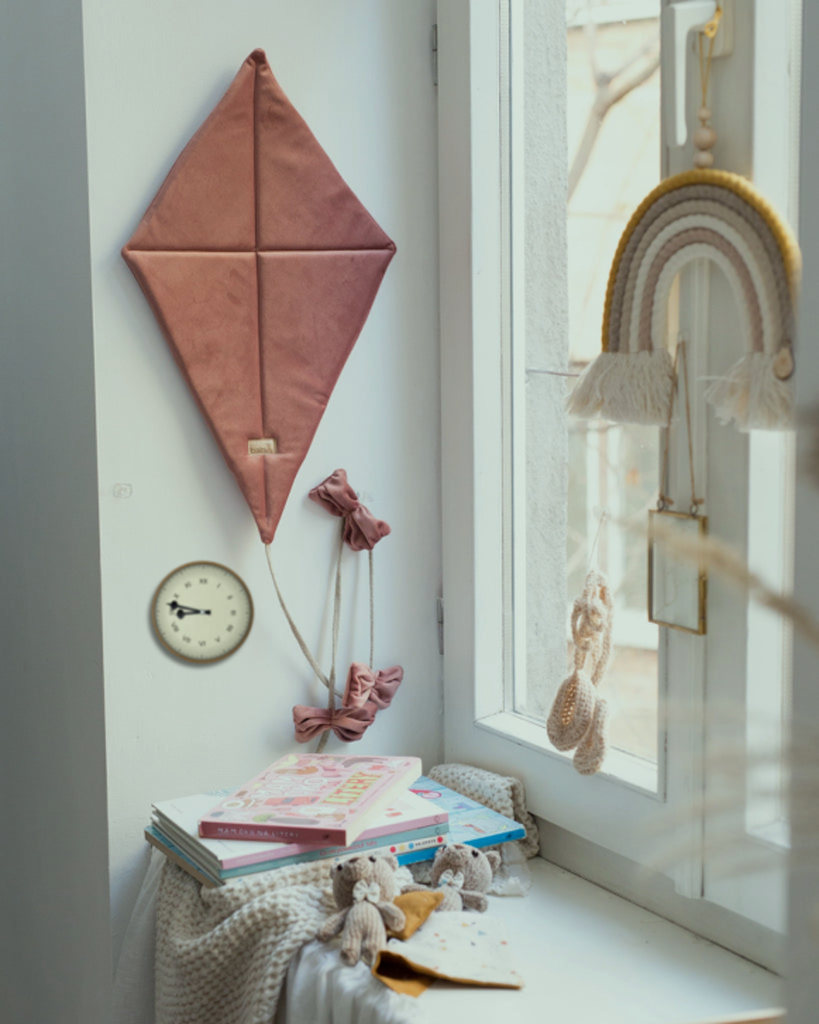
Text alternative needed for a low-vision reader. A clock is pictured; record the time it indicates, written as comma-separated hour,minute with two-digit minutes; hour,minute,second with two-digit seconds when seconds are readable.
8,47
